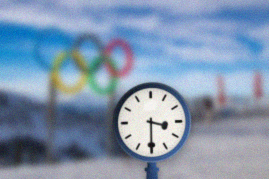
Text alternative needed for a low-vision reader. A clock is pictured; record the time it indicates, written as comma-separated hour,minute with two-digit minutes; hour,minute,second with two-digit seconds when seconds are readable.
3,30
